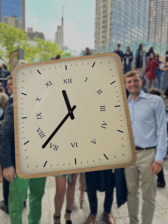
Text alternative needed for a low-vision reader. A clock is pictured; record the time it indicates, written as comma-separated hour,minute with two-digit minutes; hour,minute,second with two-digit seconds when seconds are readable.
11,37
